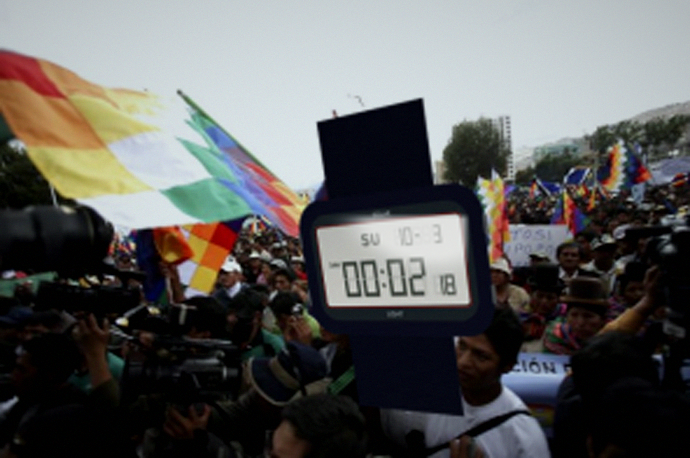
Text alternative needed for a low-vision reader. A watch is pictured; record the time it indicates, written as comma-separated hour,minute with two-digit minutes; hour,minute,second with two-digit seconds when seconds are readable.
0,02,18
